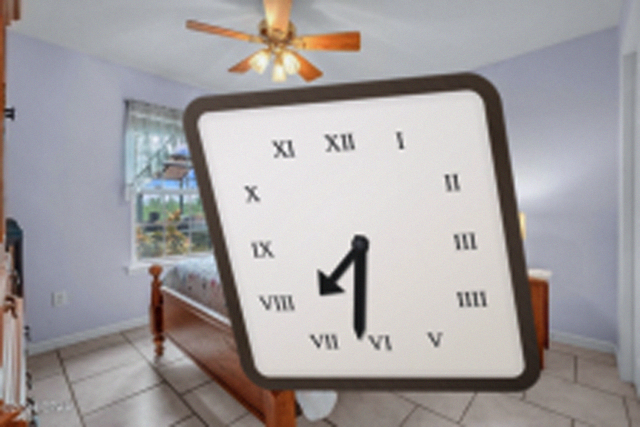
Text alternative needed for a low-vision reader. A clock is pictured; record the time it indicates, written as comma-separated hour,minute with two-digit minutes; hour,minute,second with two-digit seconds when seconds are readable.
7,32
